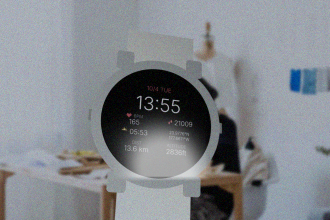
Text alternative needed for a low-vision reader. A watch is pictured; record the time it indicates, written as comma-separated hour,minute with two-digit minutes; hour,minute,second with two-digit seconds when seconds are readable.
13,55
